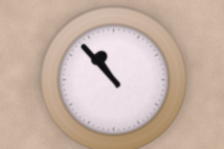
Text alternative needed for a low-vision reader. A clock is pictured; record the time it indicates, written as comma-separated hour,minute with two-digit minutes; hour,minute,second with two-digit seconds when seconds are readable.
10,53
